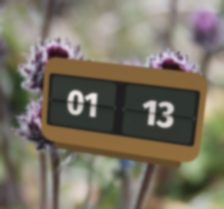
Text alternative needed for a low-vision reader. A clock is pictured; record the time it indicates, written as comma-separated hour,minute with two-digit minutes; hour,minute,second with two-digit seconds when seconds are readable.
1,13
